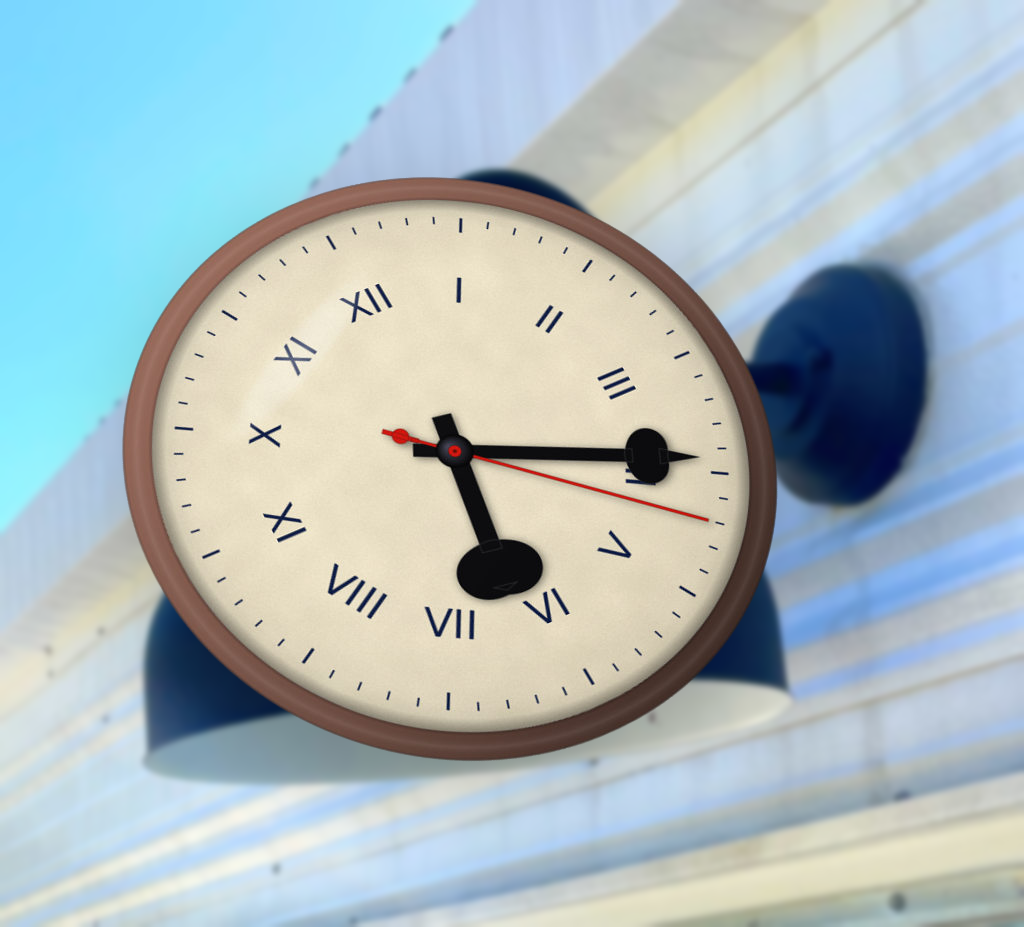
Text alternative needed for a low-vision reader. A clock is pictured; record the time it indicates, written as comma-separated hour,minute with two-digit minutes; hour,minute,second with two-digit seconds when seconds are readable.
6,19,22
